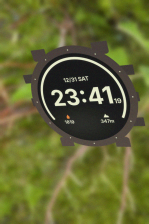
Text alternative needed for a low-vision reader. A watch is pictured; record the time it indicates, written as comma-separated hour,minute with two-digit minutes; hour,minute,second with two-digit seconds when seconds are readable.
23,41
